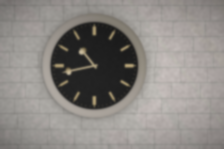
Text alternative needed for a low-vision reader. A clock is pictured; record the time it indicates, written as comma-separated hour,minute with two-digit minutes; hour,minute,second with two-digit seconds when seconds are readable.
10,43
